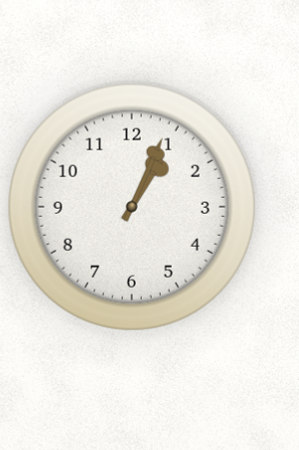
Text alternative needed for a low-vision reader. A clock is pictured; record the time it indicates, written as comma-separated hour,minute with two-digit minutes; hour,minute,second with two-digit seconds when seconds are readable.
1,04
